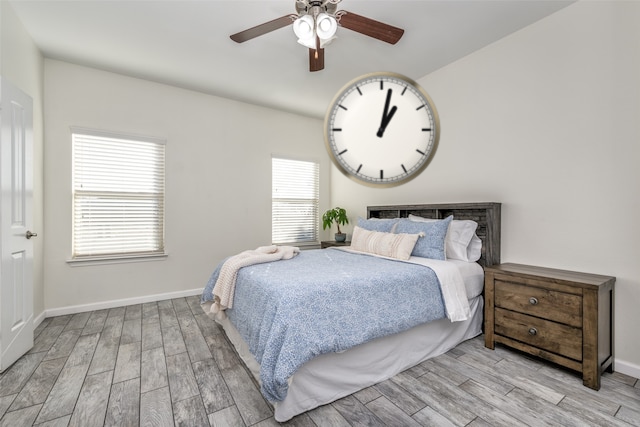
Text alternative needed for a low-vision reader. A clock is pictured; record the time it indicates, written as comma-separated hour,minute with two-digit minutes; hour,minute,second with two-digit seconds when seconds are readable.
1,02
